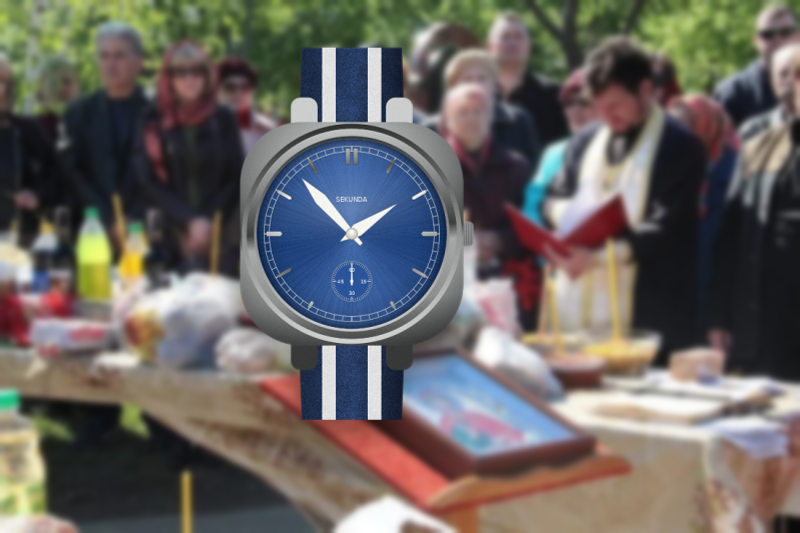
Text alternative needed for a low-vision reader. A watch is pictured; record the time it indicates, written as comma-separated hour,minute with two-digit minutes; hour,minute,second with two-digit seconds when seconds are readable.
1,53
